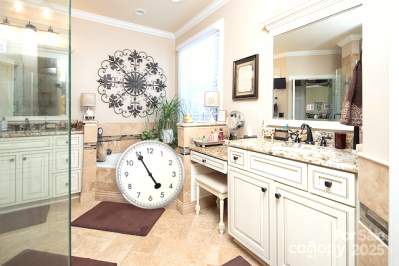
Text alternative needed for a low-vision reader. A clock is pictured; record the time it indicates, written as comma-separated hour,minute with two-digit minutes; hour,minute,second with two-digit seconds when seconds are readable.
4,55
